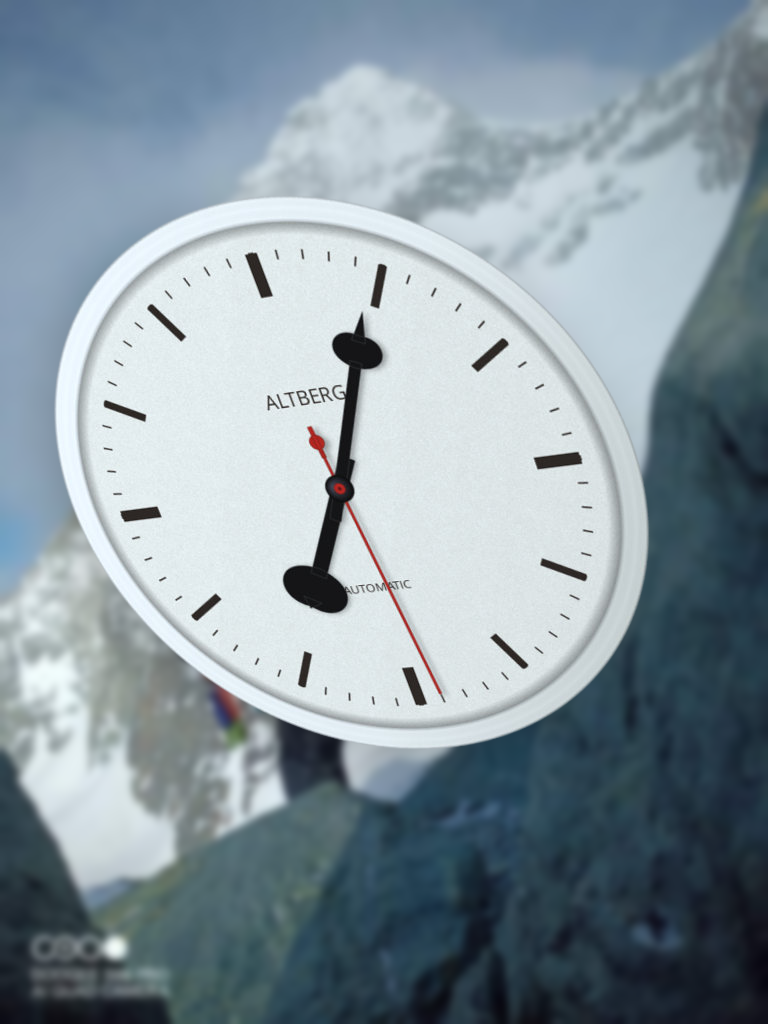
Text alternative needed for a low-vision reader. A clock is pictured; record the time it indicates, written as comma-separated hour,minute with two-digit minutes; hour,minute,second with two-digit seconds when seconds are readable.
7,04,29
